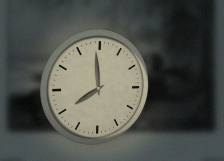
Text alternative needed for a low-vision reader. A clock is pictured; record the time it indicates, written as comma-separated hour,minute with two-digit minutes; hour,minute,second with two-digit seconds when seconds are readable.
7,59
